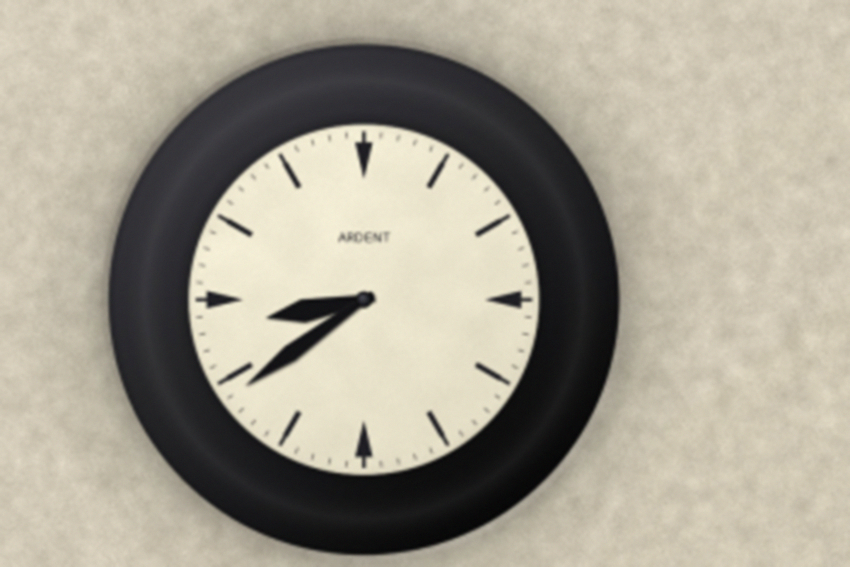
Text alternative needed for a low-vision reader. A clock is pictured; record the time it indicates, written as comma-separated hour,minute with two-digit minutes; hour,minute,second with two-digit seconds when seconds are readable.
8,39
